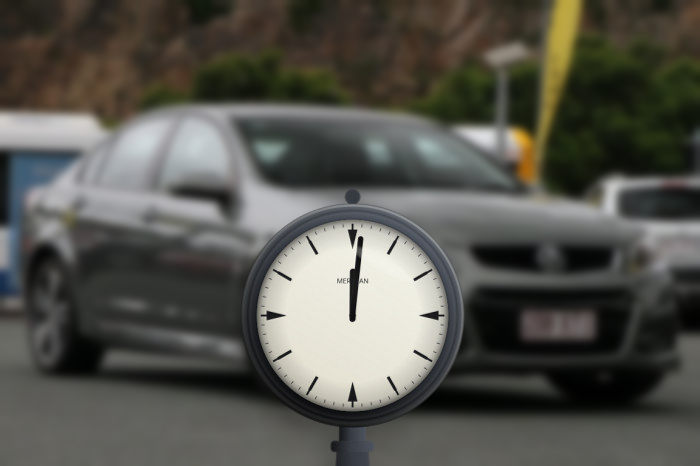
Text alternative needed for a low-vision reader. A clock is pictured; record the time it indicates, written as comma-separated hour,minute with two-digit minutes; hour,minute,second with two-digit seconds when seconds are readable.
12,01
